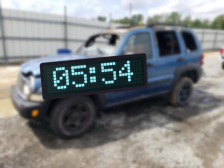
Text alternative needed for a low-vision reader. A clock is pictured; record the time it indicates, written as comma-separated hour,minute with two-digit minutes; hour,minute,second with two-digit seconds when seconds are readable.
5,54
